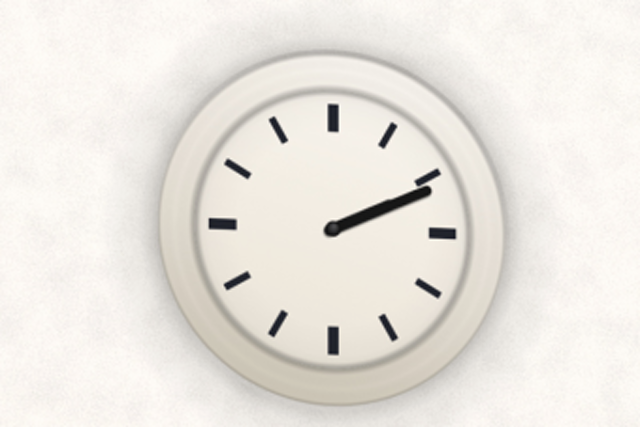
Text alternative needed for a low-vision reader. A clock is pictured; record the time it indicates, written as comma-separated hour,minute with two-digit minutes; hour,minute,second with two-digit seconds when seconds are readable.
2,11
